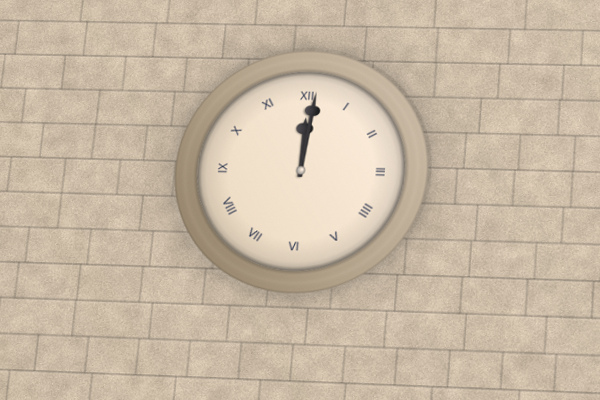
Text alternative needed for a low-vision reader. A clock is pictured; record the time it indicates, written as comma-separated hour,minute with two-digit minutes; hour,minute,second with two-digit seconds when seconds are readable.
12,01
